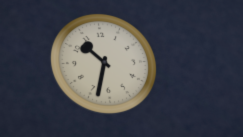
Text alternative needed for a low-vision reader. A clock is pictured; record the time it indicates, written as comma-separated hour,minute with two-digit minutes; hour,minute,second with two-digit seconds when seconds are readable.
10,33
